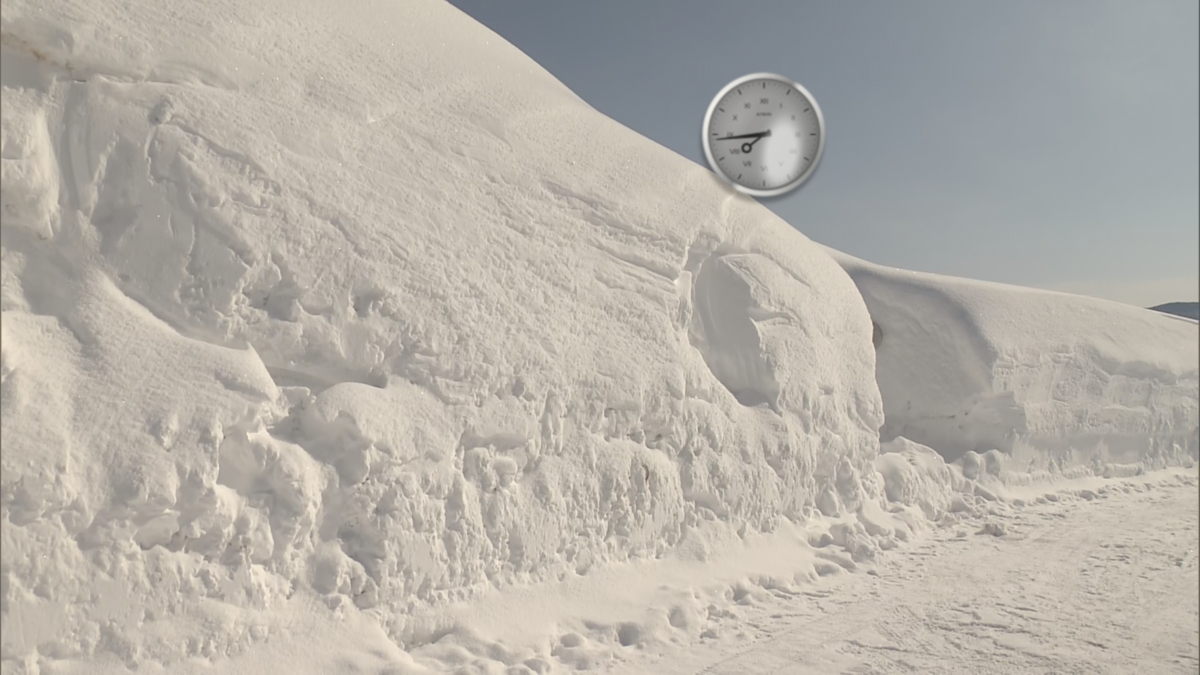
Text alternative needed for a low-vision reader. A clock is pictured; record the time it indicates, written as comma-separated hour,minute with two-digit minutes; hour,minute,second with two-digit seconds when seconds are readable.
7,44
